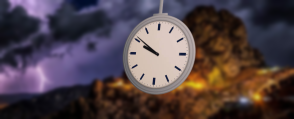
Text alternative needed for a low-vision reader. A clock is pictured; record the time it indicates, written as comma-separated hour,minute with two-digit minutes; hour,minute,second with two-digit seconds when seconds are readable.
9,51
